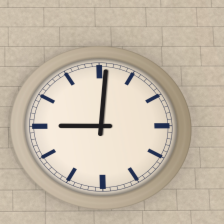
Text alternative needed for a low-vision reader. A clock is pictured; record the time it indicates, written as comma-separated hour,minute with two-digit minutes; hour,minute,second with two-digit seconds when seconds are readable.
9,01
